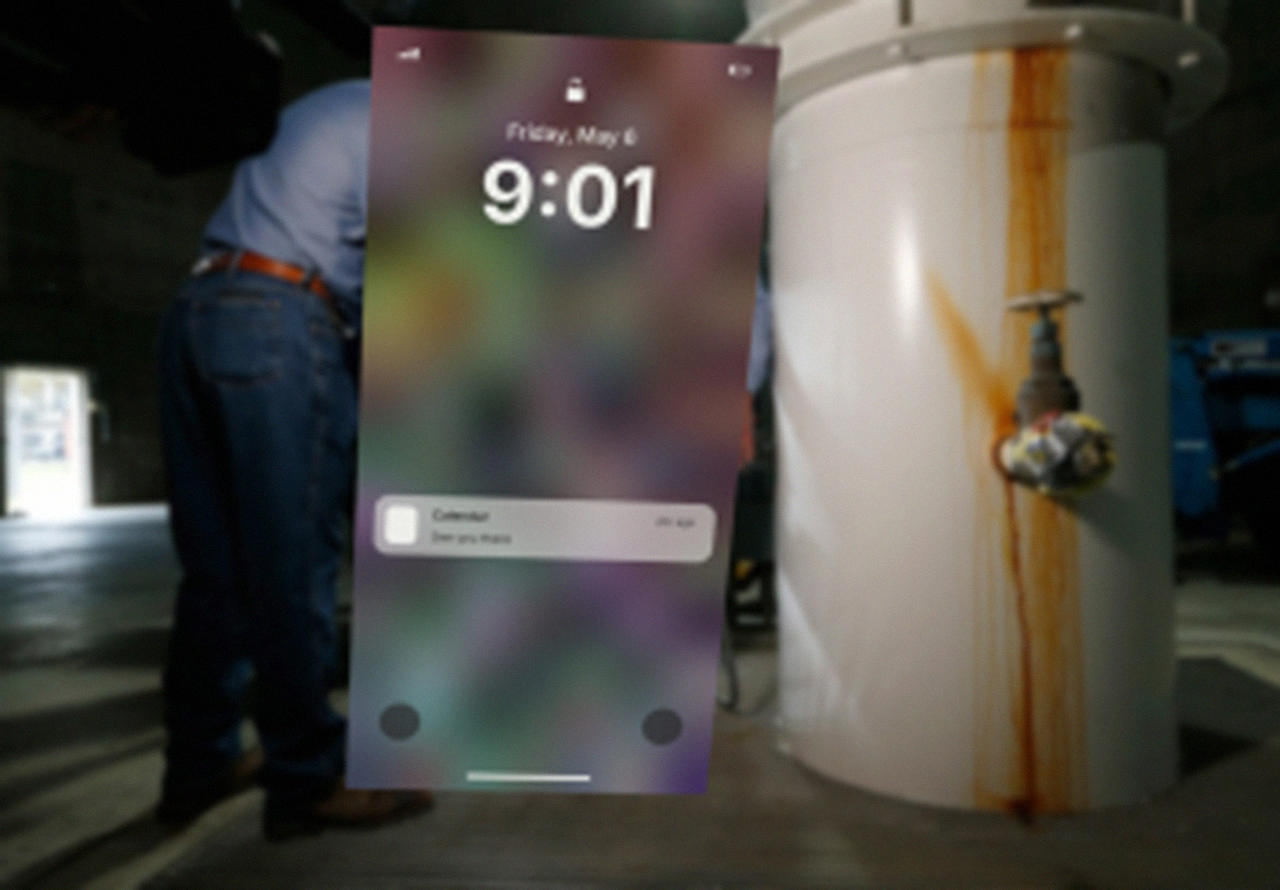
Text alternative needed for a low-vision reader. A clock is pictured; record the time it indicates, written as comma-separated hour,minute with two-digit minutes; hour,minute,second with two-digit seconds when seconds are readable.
9,01
